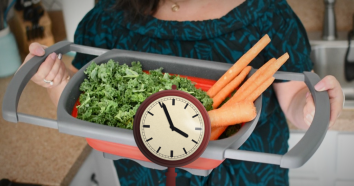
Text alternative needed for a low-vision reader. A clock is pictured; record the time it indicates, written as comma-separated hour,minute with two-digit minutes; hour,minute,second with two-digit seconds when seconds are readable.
3,56
